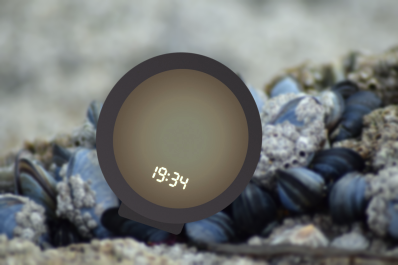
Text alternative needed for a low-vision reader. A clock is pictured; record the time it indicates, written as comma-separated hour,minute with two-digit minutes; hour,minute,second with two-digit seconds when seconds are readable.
19,34
